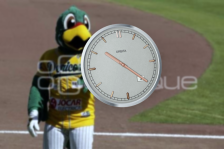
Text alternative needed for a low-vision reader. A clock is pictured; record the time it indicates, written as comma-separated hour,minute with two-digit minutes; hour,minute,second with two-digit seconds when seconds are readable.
10,22
